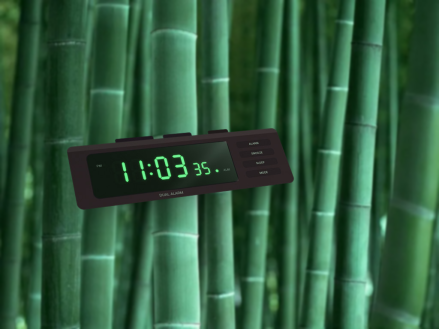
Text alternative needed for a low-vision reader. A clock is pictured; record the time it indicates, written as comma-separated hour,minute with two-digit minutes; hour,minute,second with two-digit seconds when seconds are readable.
11,03,35
